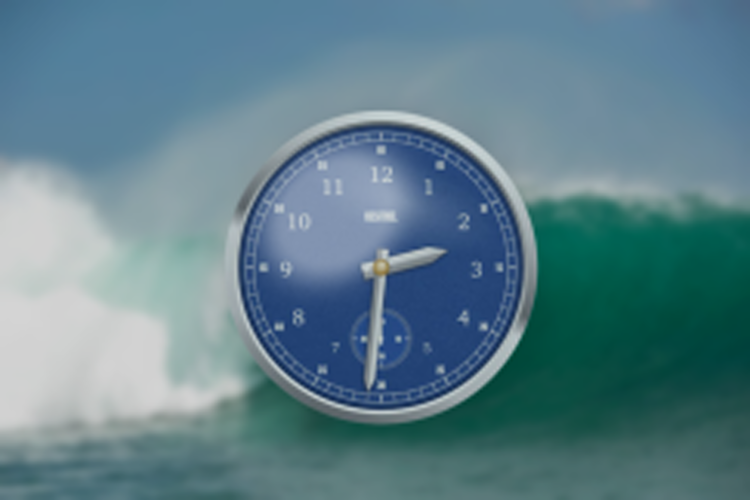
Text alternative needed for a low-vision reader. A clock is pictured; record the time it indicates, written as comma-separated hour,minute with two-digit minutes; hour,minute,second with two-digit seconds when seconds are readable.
2,31
